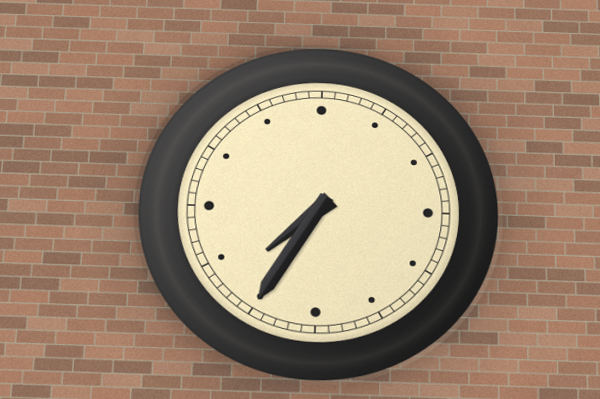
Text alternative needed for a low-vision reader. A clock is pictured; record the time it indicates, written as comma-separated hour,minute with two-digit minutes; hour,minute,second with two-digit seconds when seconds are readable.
7,35
